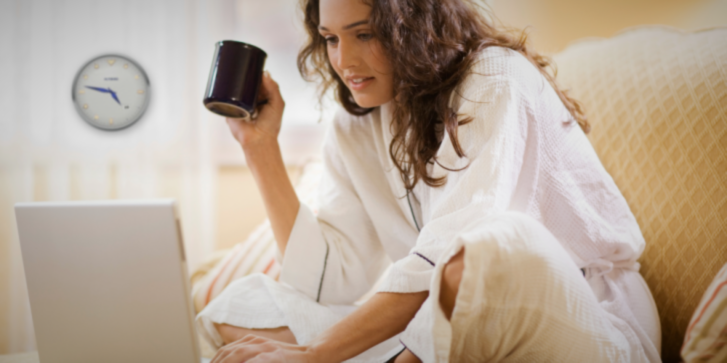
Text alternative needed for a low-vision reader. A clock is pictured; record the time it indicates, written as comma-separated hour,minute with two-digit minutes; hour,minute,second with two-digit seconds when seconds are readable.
4,47
